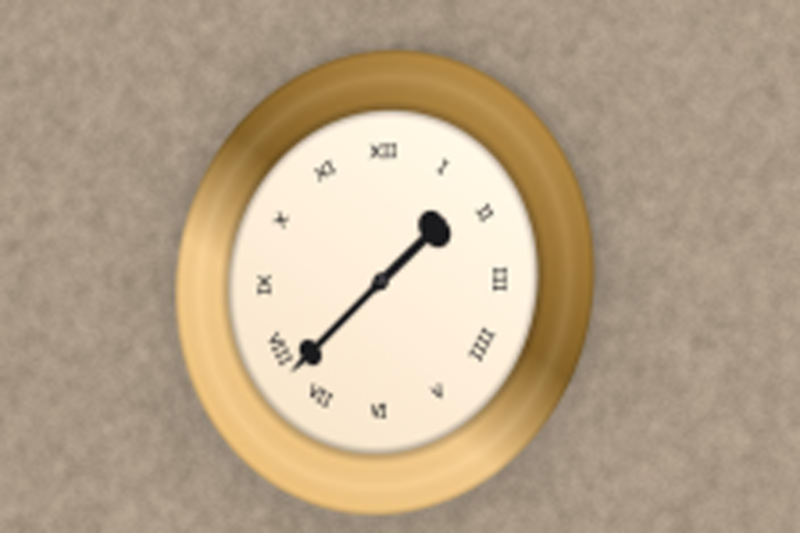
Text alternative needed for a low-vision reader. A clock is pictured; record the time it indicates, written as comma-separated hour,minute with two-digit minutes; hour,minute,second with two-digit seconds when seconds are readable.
1,38
